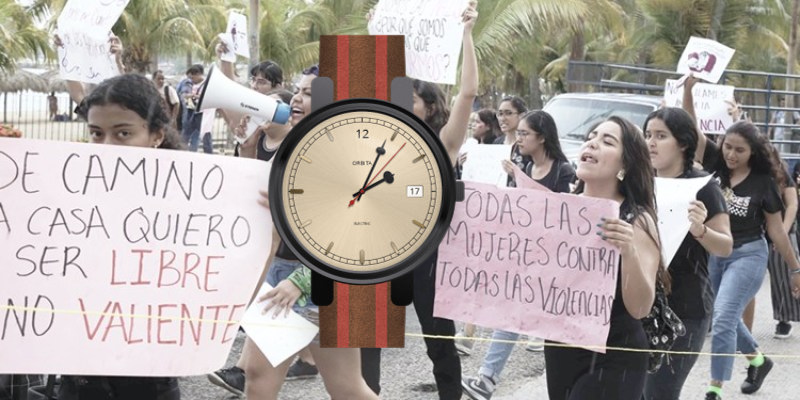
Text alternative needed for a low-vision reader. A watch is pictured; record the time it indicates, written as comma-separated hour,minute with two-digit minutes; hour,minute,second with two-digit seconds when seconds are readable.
2,04,07
